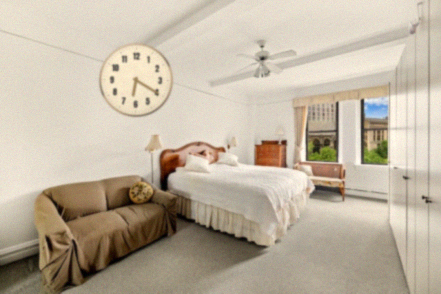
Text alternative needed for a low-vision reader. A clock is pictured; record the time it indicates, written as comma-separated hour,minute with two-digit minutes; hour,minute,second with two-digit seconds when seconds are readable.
6,20
